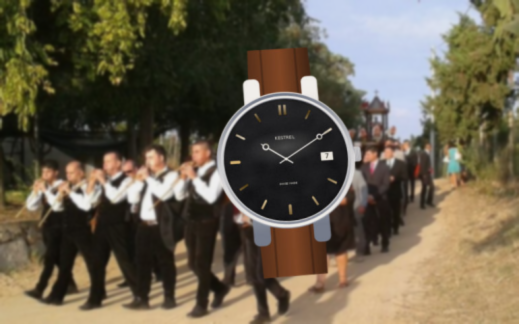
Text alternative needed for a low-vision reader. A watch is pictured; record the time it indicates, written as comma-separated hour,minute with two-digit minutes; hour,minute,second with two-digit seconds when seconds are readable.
10,10
